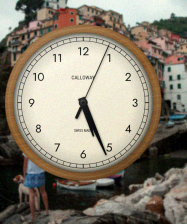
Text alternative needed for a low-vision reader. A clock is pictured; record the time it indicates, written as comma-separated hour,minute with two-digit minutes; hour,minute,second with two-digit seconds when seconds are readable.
5,26,04
